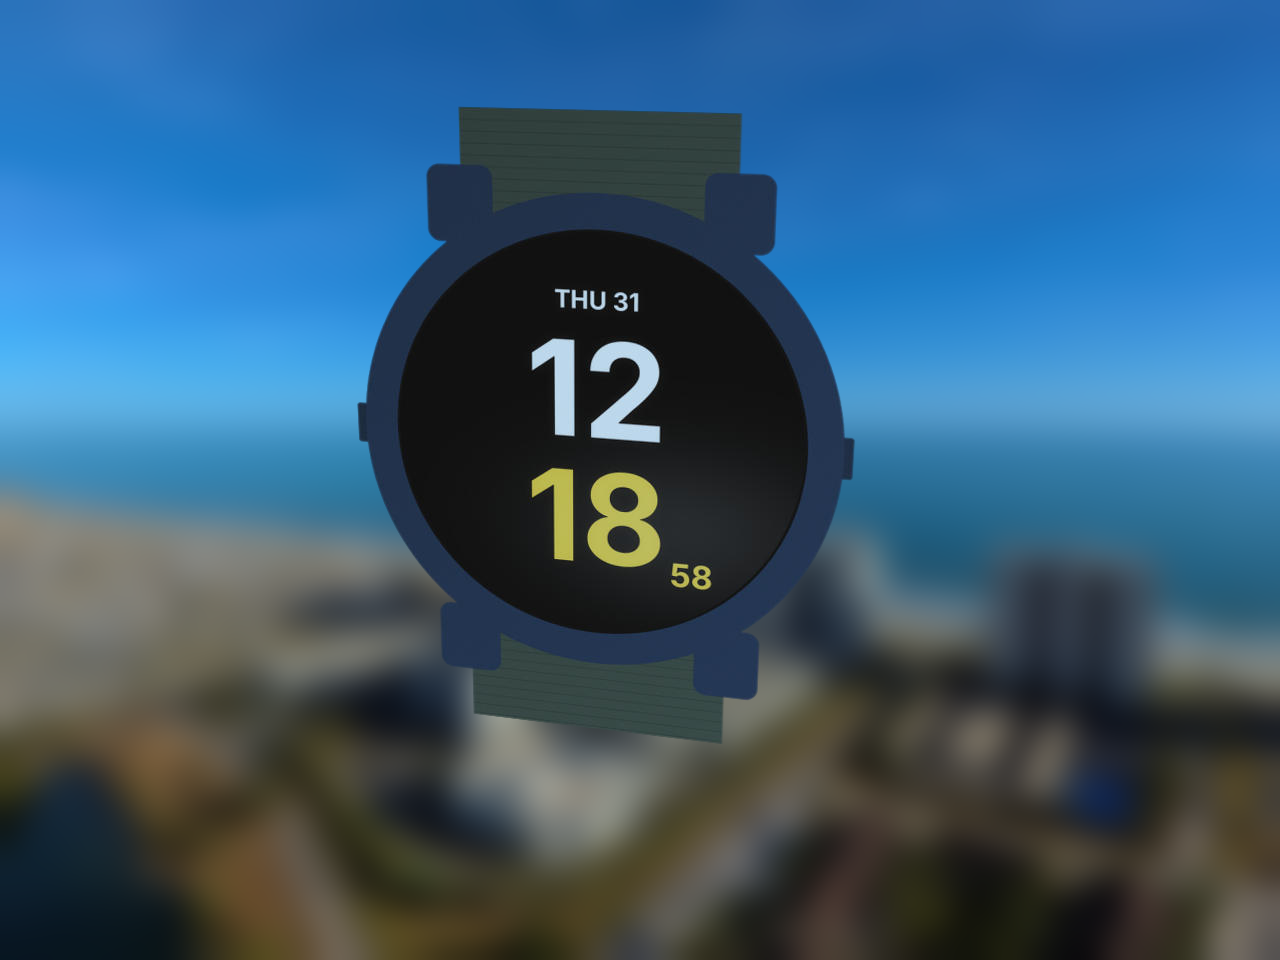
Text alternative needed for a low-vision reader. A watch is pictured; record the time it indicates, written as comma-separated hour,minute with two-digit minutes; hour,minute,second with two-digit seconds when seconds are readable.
12,18,58
